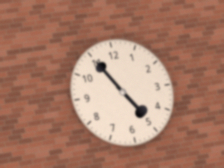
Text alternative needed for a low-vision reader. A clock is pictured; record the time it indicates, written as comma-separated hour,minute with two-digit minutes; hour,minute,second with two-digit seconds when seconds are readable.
4,55
